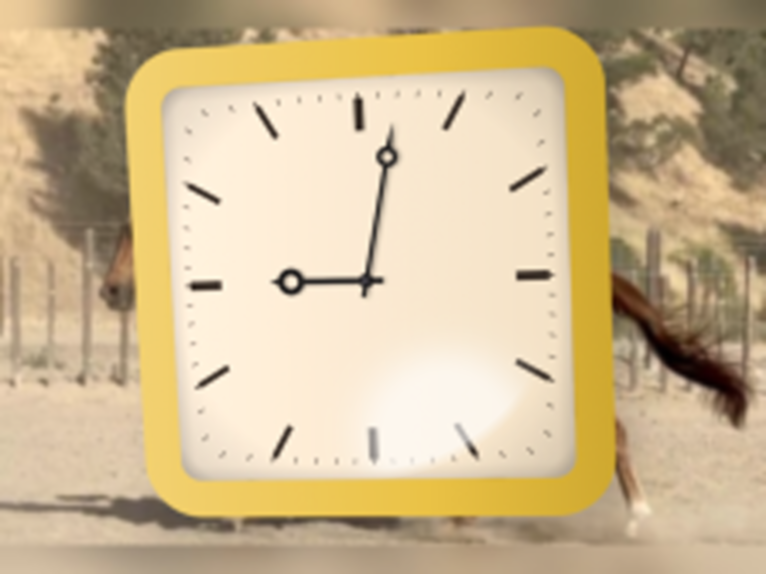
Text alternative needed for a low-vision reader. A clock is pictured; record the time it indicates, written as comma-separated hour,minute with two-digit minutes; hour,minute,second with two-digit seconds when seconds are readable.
9,02
